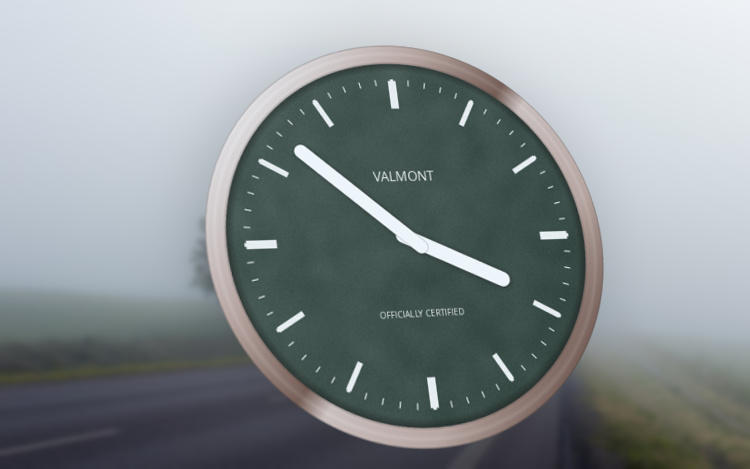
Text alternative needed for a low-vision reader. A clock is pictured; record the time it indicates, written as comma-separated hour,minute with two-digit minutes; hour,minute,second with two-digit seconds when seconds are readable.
3,52
